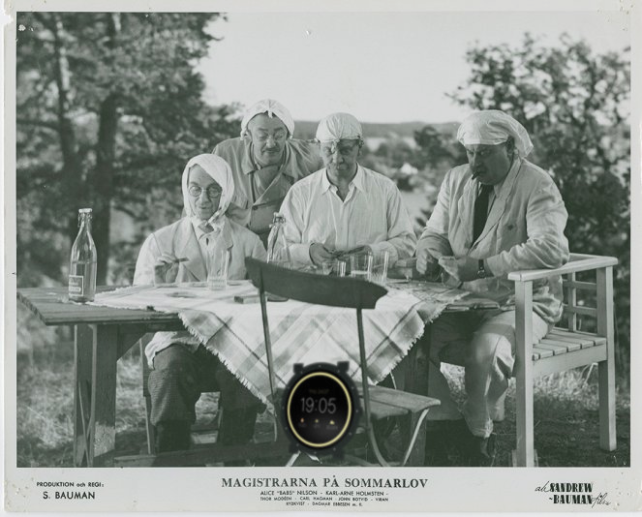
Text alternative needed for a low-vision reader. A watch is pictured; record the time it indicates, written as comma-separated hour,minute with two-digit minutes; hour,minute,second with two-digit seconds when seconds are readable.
19,05
